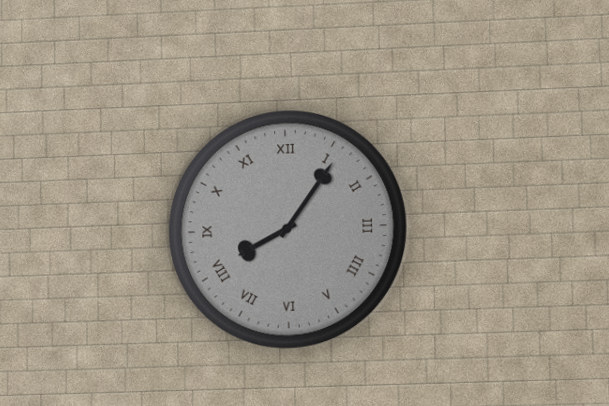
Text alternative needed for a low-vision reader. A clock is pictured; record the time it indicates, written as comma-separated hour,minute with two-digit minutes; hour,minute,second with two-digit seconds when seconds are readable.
8,06
